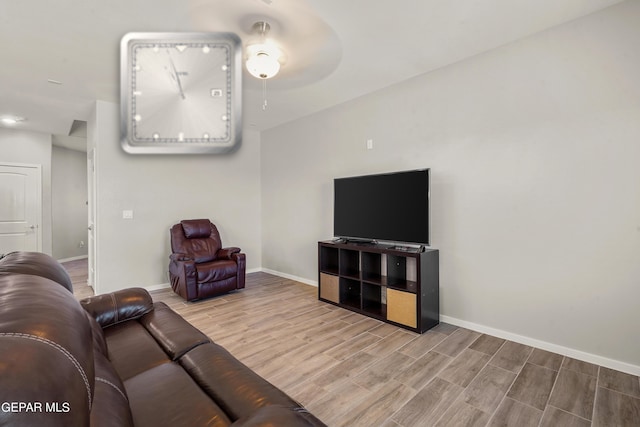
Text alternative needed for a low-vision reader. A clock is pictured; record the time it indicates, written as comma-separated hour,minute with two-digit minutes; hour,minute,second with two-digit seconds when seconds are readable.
10,57
